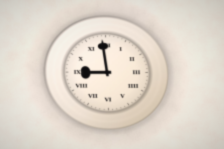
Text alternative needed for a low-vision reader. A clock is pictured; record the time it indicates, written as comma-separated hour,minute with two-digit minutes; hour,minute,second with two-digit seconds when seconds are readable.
8,59
